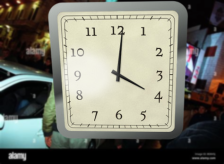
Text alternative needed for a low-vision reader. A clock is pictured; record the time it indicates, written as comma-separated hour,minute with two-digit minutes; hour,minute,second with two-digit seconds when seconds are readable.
4,01
